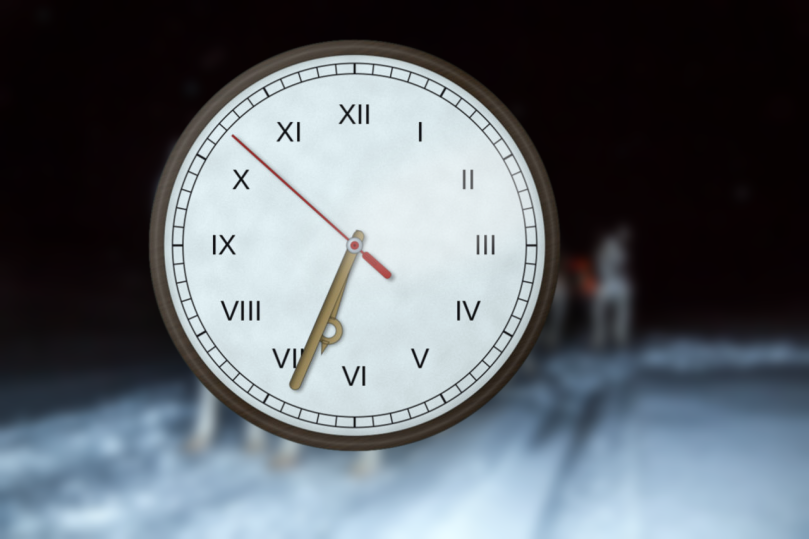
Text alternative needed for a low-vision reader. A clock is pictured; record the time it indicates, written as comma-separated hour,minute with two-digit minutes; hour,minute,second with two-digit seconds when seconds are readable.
6,33,52
